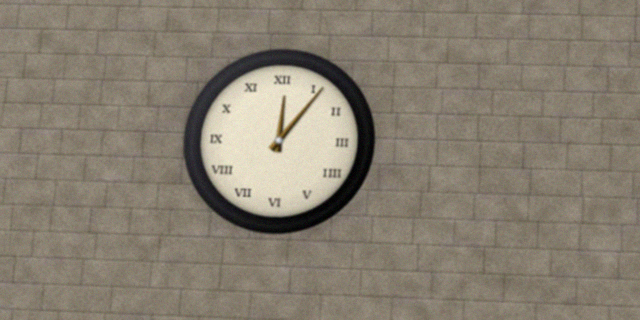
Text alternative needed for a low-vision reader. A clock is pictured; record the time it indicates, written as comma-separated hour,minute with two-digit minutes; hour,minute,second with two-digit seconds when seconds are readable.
12,06
